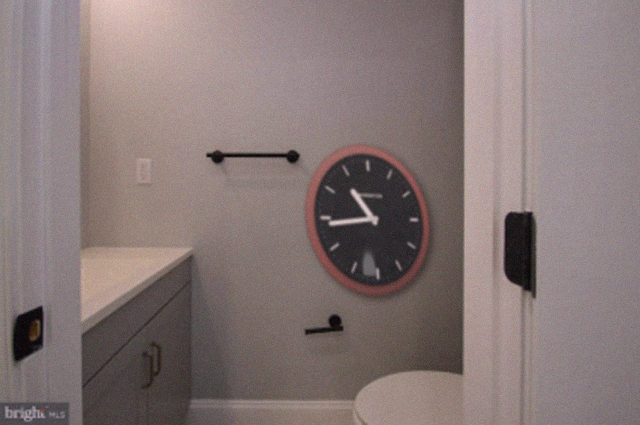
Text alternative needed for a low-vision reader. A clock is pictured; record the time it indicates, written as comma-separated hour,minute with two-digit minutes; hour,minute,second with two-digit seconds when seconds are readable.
10,44
